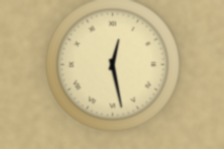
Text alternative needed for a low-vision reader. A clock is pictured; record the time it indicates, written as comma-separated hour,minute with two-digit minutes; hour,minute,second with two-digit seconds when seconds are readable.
12,28
